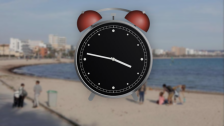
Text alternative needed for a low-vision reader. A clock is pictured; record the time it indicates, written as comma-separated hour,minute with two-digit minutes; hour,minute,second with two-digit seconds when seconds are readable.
3,47
